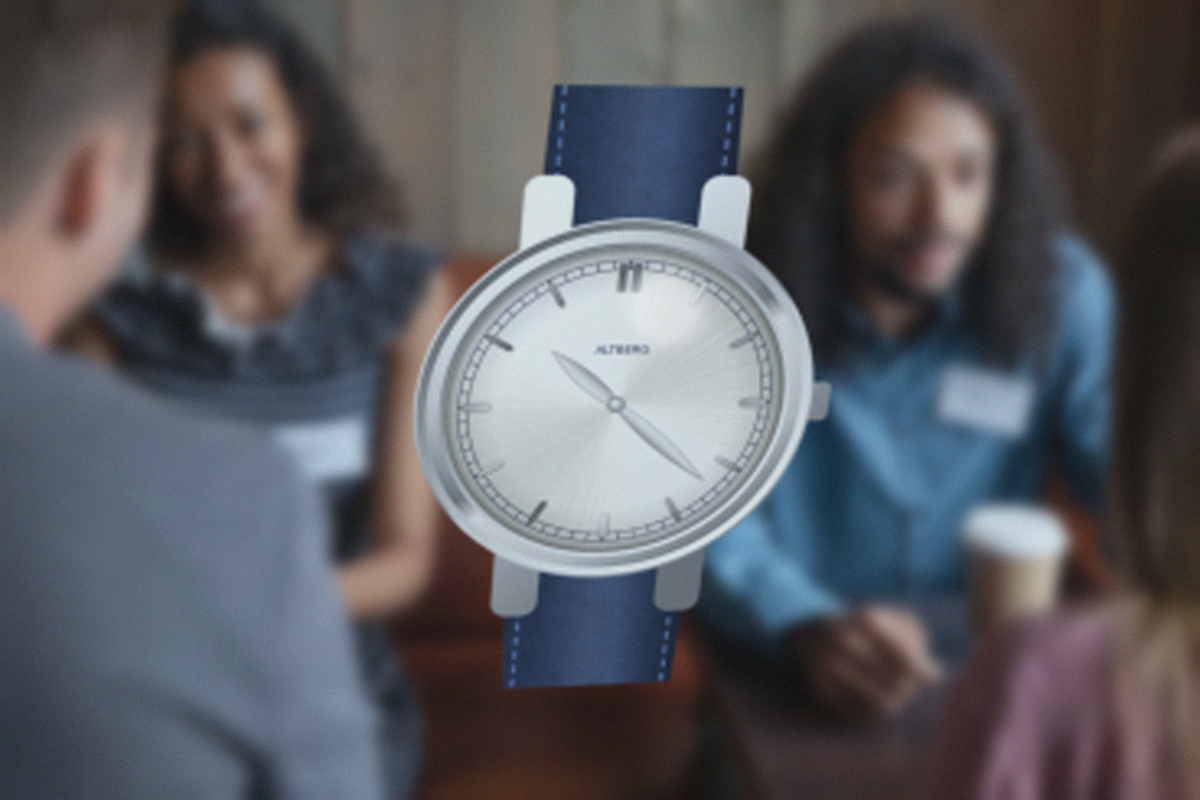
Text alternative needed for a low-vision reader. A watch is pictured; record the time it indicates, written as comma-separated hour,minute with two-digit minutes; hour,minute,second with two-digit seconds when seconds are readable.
10,22
